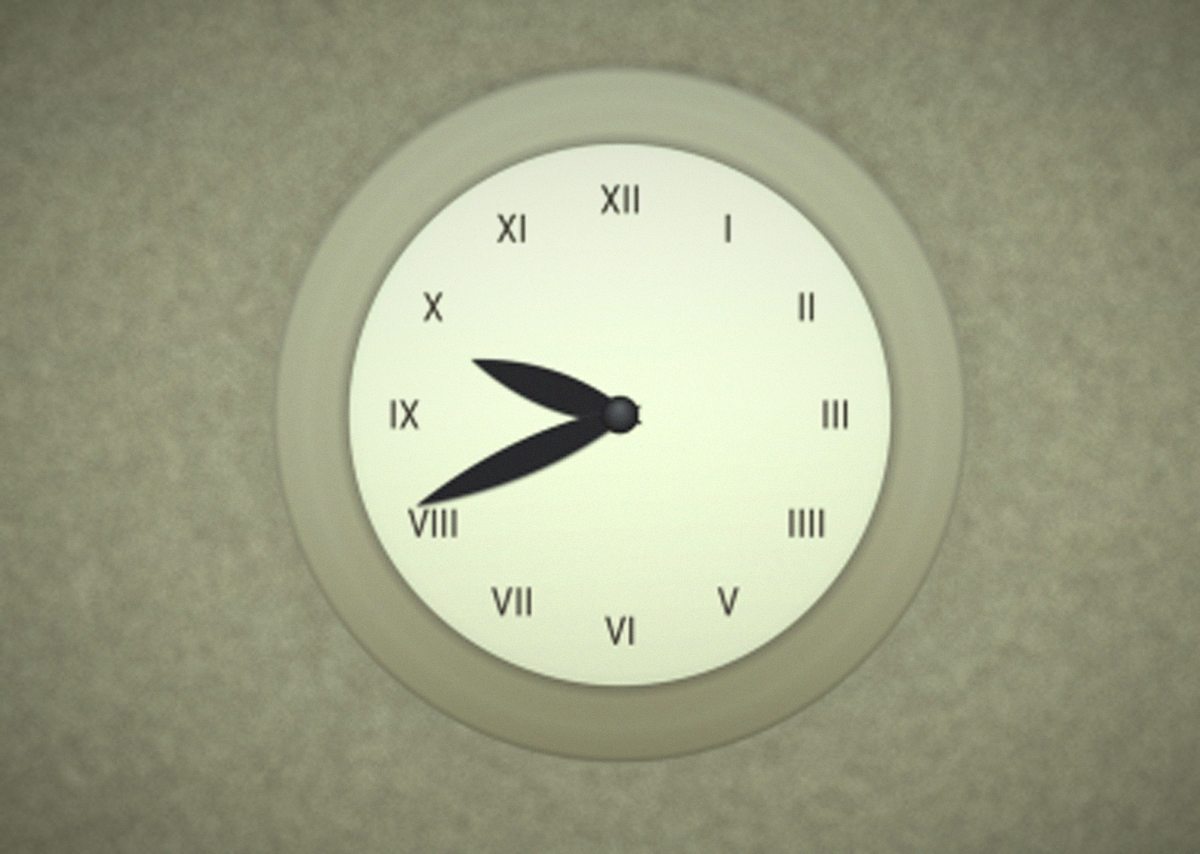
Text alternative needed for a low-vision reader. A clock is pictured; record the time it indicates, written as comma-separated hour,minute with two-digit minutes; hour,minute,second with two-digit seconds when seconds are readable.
9,41
